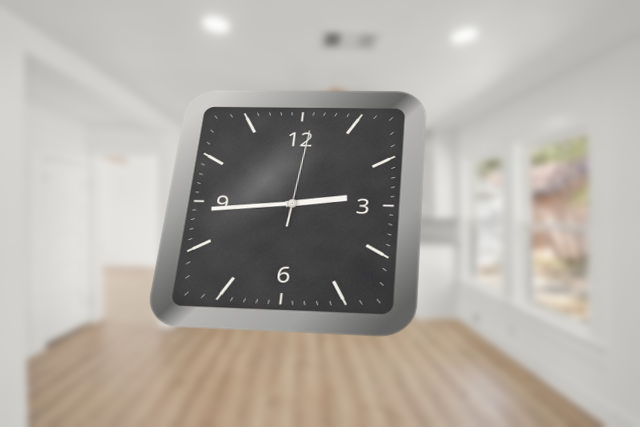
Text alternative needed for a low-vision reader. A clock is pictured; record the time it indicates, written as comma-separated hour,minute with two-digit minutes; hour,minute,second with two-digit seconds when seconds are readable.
2,44,01
